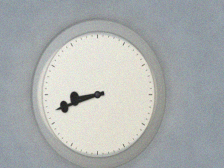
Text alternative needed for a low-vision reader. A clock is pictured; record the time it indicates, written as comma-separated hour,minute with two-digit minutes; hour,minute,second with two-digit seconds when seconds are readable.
8,42
